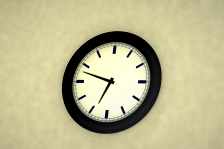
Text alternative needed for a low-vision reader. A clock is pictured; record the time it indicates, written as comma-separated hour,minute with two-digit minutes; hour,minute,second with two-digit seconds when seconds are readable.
6,48
